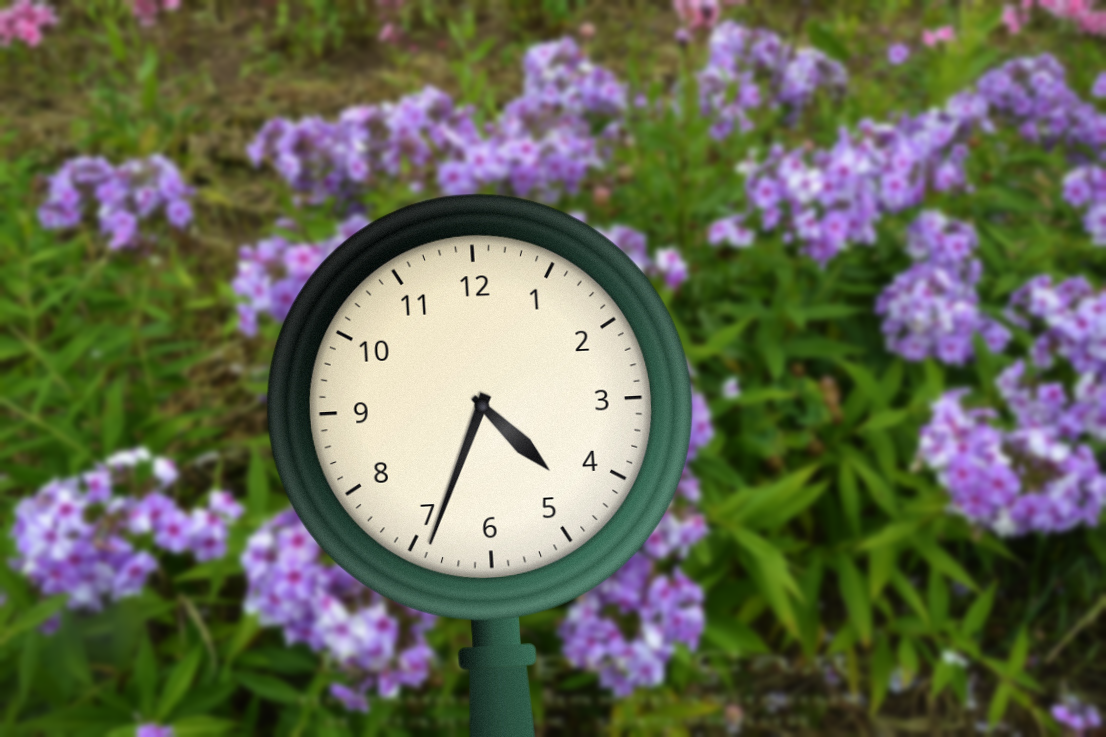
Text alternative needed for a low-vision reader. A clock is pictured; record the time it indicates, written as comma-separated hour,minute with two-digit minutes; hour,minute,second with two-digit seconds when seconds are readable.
4,34
